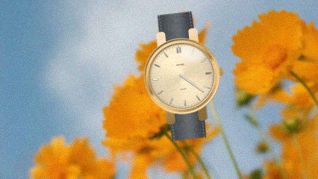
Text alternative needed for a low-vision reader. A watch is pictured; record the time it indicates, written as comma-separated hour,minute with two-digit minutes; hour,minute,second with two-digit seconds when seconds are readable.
4,22
